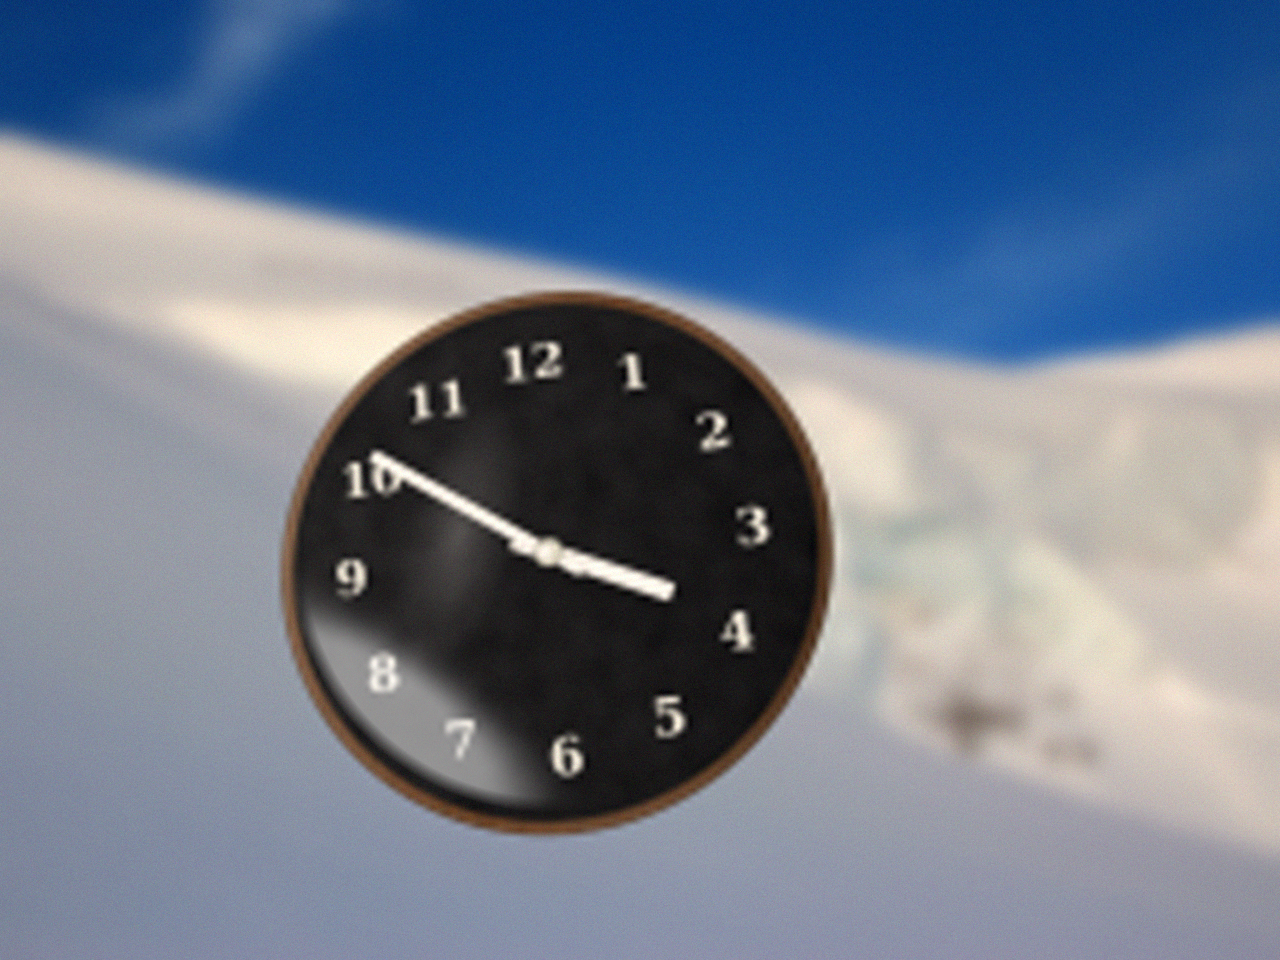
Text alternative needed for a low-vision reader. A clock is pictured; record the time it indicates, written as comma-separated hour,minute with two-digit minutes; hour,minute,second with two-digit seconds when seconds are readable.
3,51
